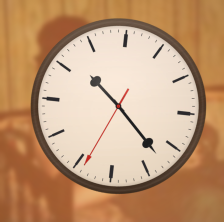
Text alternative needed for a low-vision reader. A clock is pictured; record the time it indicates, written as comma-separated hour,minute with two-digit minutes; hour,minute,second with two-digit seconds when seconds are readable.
10,22,34
